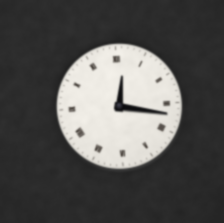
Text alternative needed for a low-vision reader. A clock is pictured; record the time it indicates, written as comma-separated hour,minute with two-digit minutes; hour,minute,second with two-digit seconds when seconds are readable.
12,17
